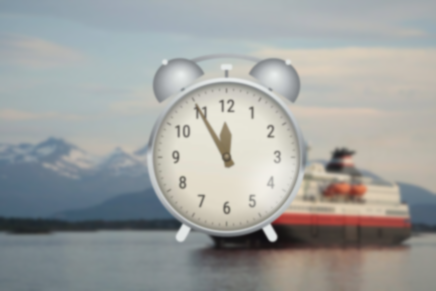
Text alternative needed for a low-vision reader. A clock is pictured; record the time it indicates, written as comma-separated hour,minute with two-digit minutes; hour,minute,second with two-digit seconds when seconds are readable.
11,55
